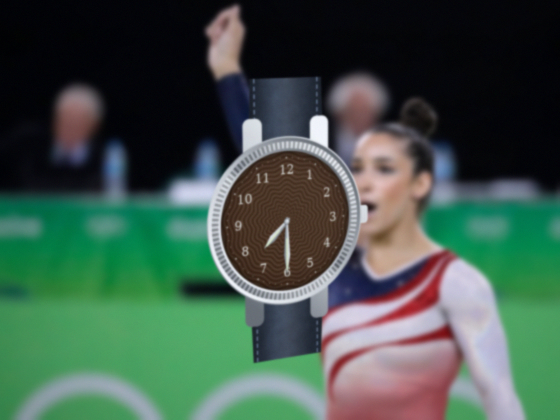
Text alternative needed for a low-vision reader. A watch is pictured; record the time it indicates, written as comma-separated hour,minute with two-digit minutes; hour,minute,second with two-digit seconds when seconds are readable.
7,30
